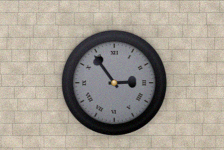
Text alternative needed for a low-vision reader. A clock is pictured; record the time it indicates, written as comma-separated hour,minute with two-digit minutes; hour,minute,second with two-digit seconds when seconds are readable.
2,54
